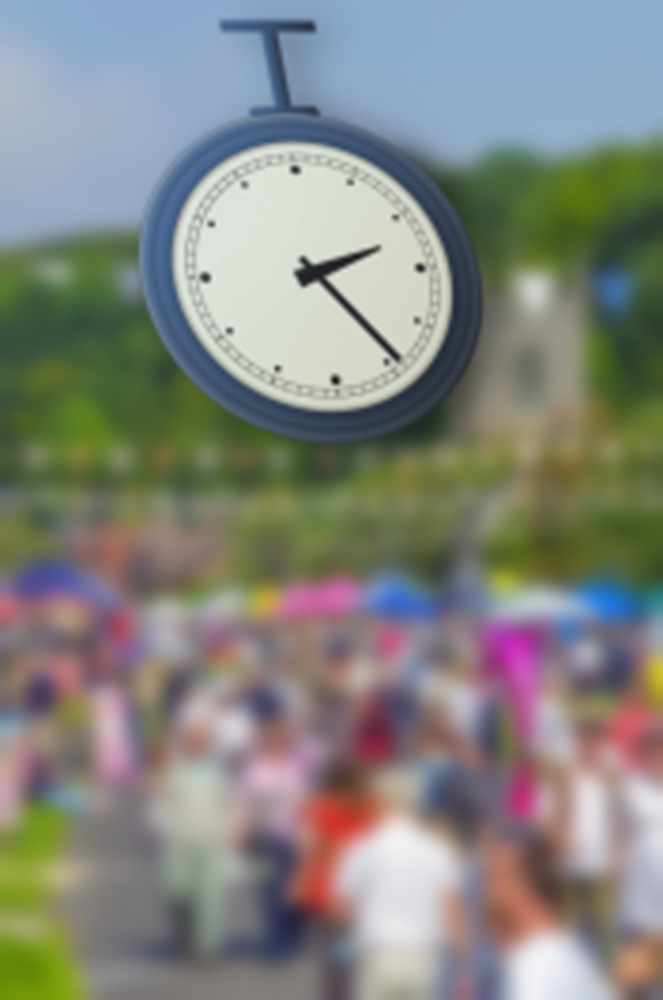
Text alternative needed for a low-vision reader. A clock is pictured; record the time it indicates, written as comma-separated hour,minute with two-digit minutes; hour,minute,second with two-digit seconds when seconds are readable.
2,24
